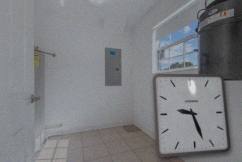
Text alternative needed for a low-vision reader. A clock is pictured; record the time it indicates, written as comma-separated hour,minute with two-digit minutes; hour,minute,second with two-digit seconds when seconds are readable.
9,27
